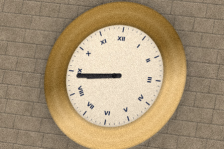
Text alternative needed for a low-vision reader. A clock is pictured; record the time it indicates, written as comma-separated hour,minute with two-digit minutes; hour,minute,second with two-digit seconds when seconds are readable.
8,44
